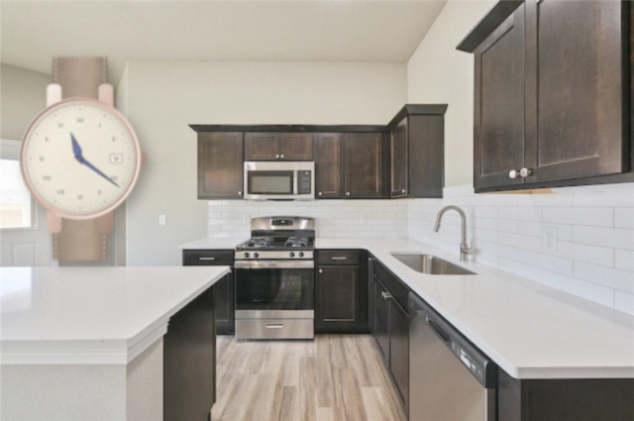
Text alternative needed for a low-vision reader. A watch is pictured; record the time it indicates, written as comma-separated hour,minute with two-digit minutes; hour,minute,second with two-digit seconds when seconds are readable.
11,21
